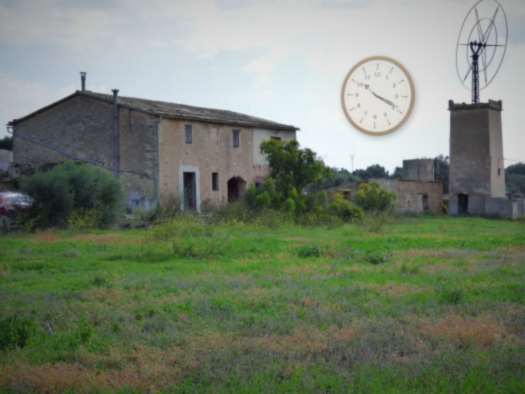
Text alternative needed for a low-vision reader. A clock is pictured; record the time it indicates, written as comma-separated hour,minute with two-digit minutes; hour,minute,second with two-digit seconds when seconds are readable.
10,19
